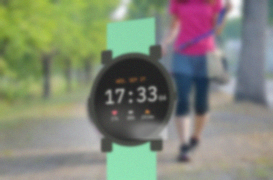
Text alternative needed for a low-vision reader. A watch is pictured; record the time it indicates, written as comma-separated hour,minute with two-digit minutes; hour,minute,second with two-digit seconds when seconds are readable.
17,33
